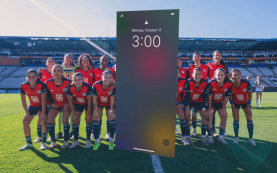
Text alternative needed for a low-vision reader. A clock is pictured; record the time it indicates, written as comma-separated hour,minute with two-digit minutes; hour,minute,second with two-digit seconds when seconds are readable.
3,00
